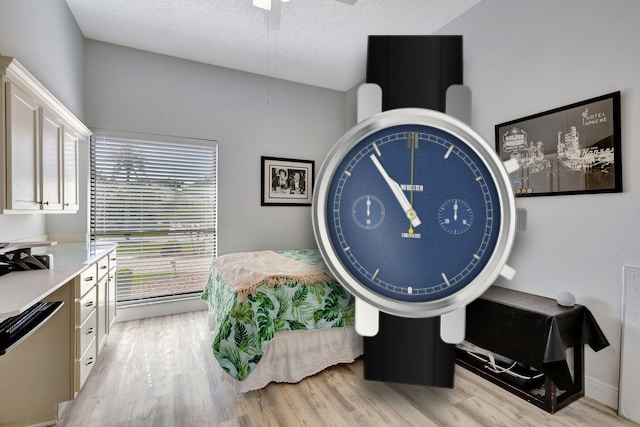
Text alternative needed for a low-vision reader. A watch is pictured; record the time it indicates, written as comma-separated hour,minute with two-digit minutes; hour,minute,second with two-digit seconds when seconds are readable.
10,54
